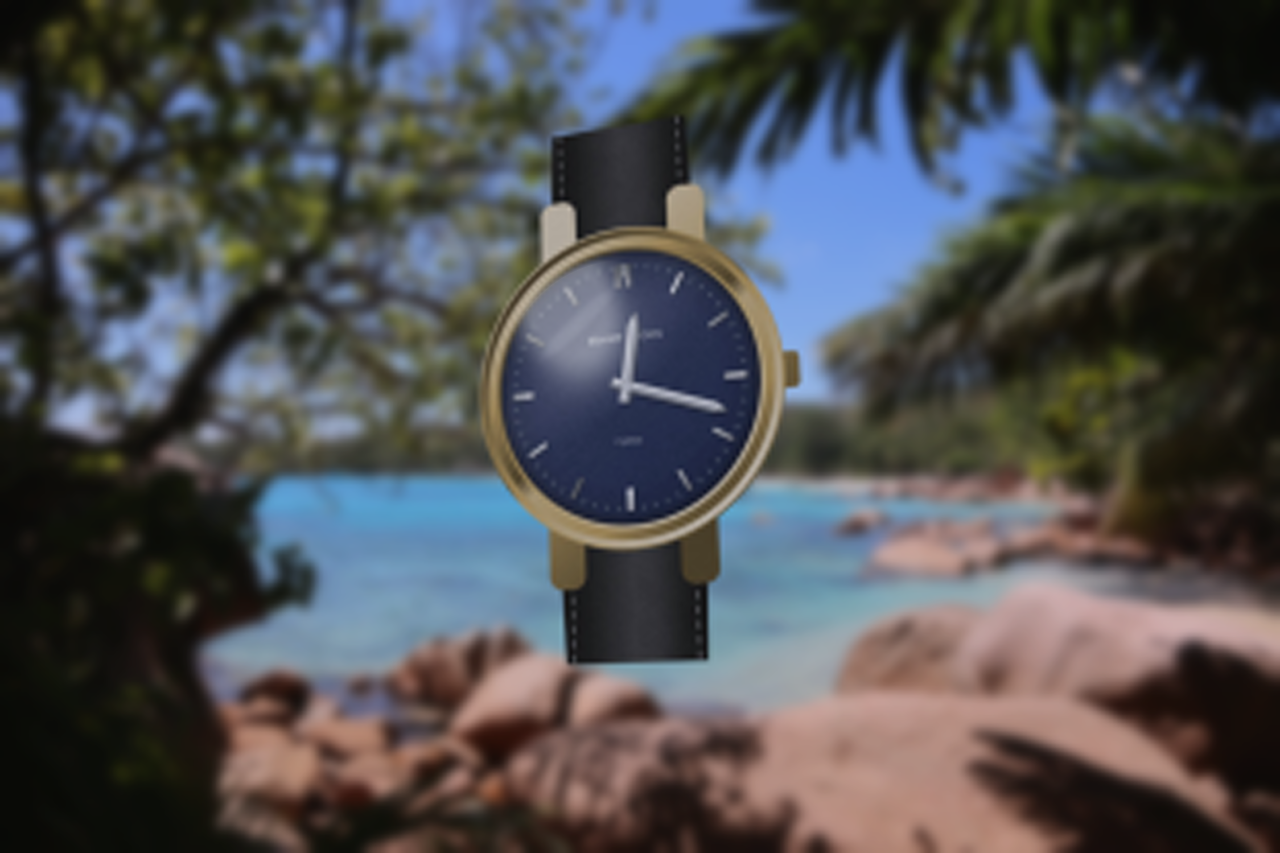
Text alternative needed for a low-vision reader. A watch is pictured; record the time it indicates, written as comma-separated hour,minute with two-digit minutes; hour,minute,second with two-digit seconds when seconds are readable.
12,18
